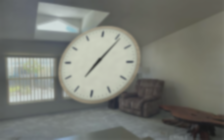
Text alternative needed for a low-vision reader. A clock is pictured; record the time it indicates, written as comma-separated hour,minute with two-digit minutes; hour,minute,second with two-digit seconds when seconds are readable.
7,06
